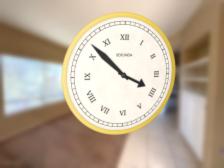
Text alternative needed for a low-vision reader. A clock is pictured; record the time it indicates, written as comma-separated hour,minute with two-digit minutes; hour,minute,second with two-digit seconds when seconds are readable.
3,52
